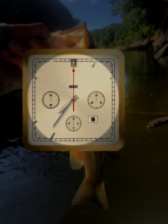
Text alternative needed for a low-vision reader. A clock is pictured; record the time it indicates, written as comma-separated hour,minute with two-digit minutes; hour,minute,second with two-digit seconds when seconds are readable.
7,36
